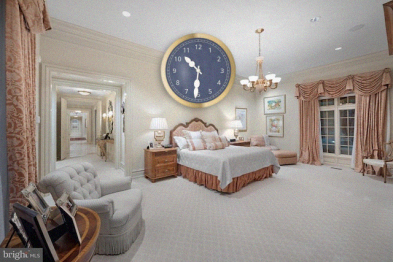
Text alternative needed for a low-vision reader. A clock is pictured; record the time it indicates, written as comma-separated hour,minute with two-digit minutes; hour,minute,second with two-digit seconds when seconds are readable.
10,31
